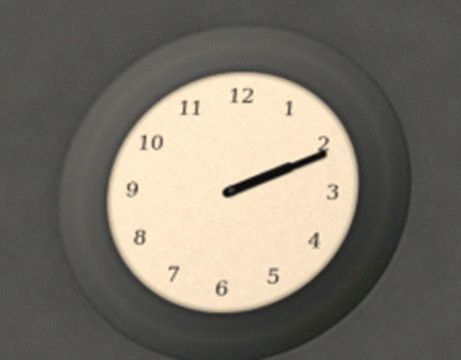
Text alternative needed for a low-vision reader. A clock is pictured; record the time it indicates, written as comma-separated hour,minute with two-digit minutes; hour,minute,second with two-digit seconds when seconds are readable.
2,11
